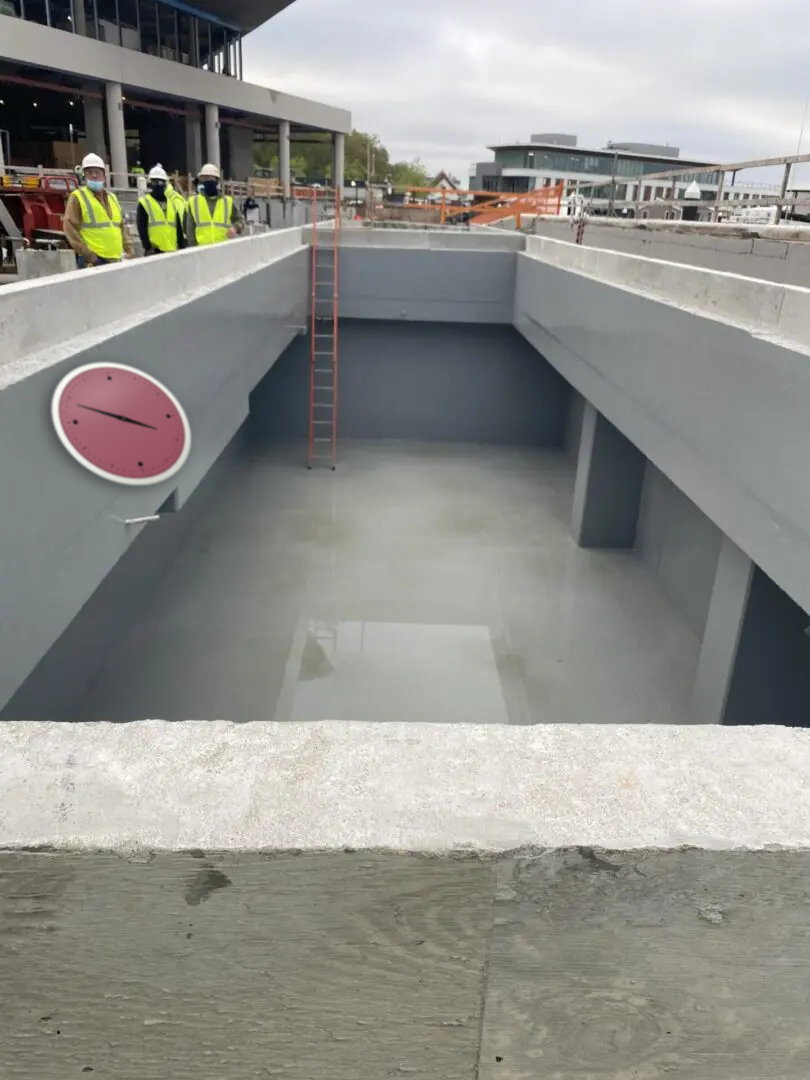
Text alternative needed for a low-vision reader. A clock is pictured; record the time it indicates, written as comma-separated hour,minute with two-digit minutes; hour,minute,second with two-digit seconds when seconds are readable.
3,49
